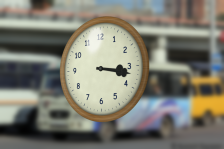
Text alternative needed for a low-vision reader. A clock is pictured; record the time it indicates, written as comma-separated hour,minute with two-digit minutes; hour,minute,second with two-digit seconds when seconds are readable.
3,17
